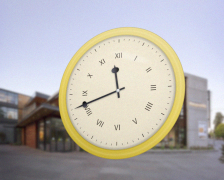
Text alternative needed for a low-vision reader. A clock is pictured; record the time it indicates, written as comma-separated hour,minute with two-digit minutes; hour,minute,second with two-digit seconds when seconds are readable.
11,42
